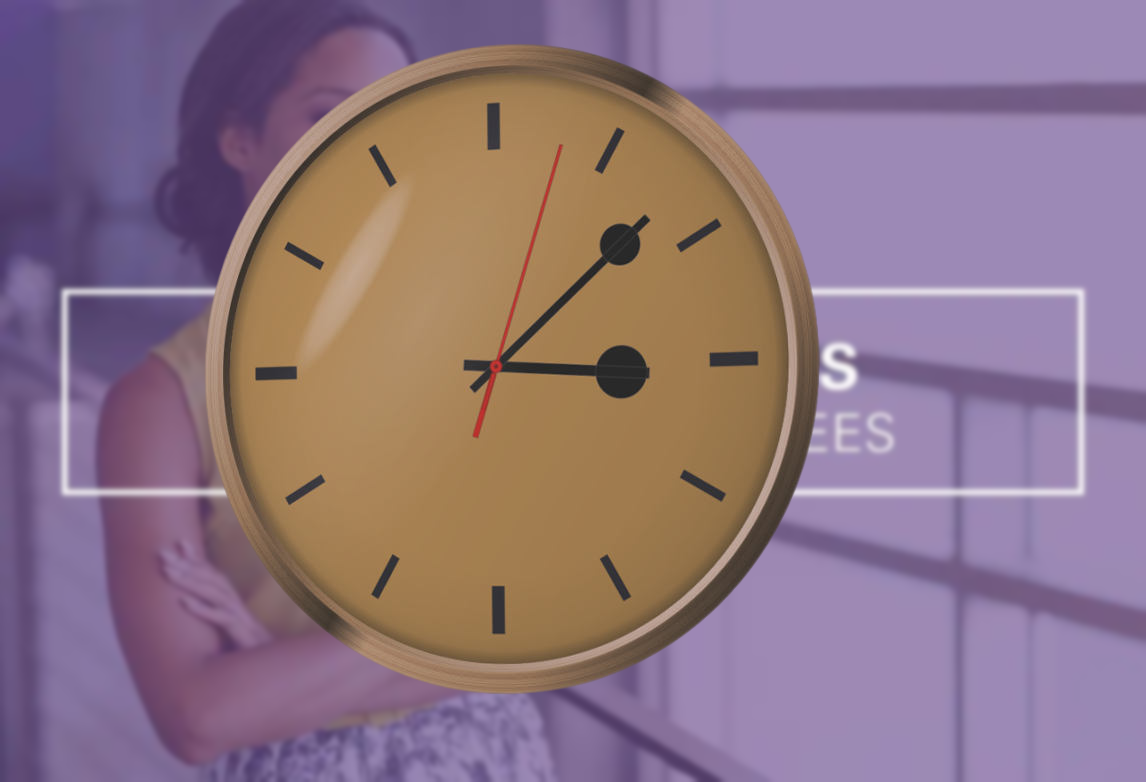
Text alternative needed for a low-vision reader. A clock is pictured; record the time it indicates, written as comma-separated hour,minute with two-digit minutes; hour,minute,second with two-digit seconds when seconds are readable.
3,08,03
